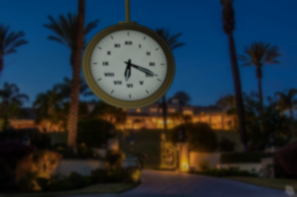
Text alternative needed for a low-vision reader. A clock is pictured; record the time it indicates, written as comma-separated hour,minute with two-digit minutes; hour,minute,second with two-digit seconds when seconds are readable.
6,19
